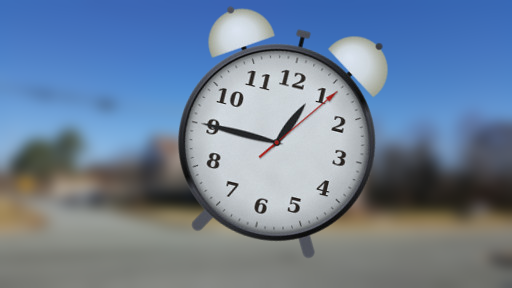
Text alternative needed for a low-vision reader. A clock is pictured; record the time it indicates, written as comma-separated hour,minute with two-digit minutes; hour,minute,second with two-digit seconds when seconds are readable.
12,45,06
